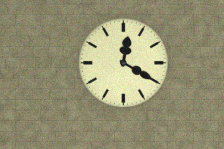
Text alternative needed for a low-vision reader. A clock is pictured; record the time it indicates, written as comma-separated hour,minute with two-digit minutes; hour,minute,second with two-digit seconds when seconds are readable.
12,20
